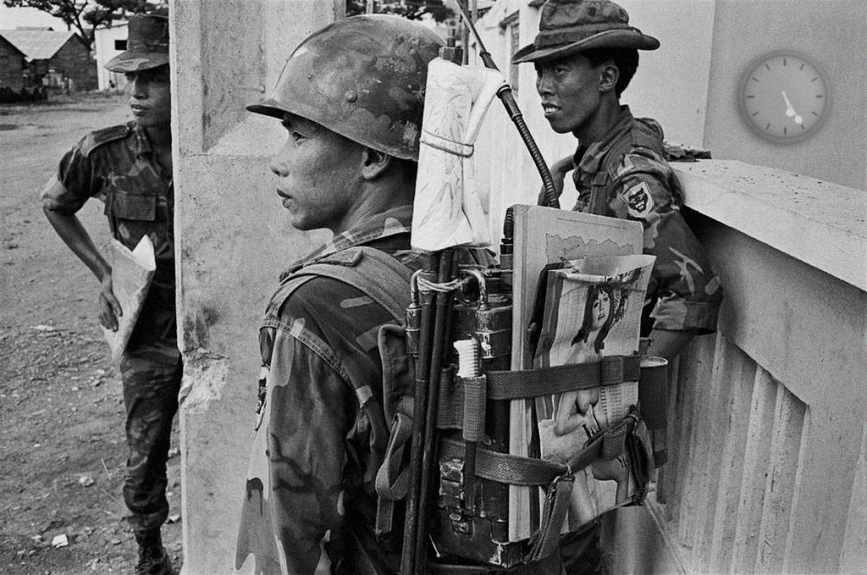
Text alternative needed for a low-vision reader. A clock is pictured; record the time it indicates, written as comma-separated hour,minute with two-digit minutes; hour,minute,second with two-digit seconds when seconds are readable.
5,25
